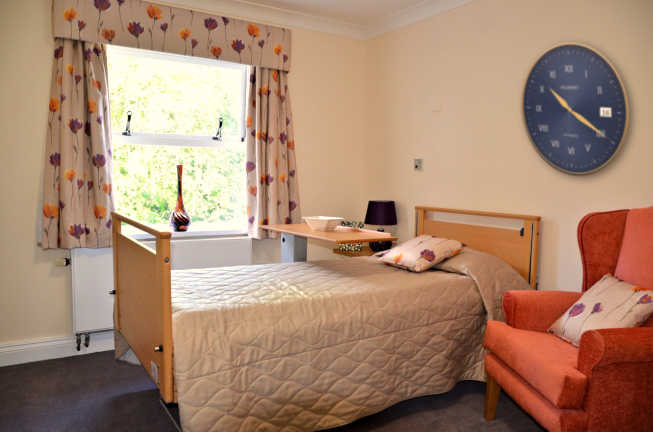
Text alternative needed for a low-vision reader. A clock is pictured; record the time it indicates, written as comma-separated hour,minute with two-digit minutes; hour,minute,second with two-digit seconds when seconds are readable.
10,20
